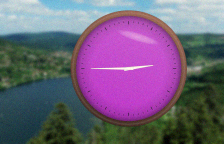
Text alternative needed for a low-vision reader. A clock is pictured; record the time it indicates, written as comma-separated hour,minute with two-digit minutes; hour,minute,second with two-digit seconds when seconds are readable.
2,45
